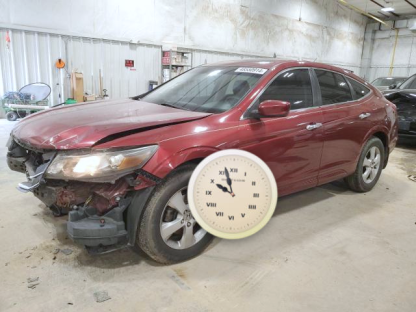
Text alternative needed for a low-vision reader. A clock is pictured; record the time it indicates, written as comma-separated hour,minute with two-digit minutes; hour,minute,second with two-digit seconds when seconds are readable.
9,57
